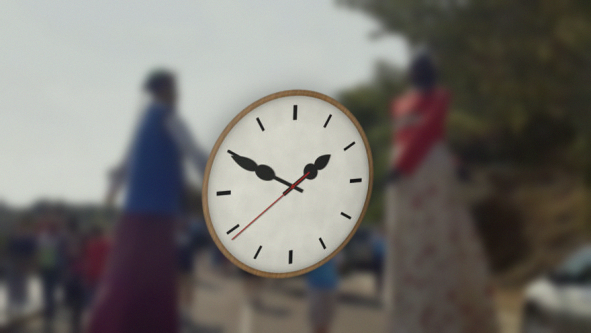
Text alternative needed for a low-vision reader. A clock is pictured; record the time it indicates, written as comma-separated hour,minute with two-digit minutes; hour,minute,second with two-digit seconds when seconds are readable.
1,49,39
